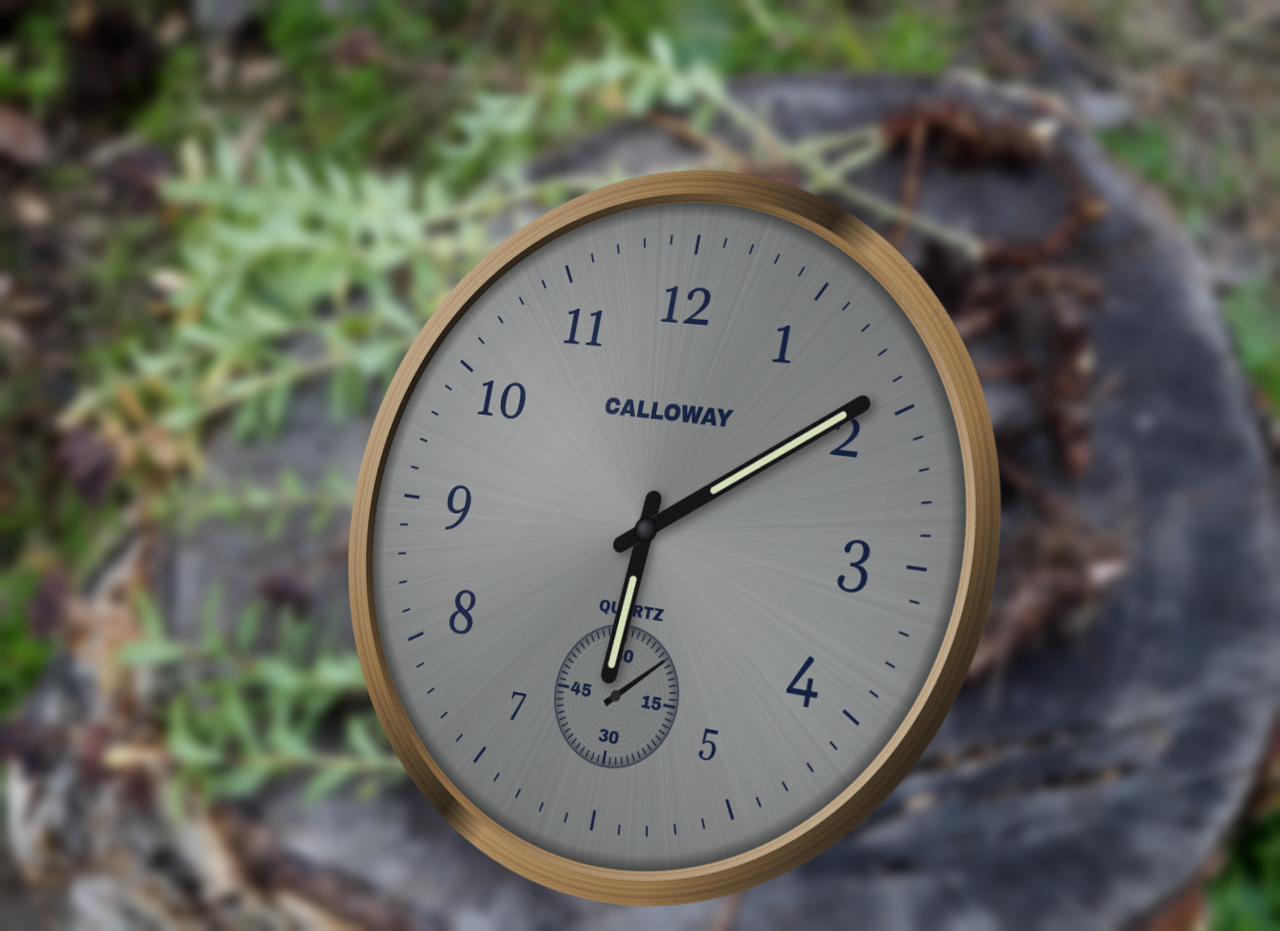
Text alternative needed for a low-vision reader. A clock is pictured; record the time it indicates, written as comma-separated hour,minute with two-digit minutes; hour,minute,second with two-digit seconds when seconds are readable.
6,09,08
